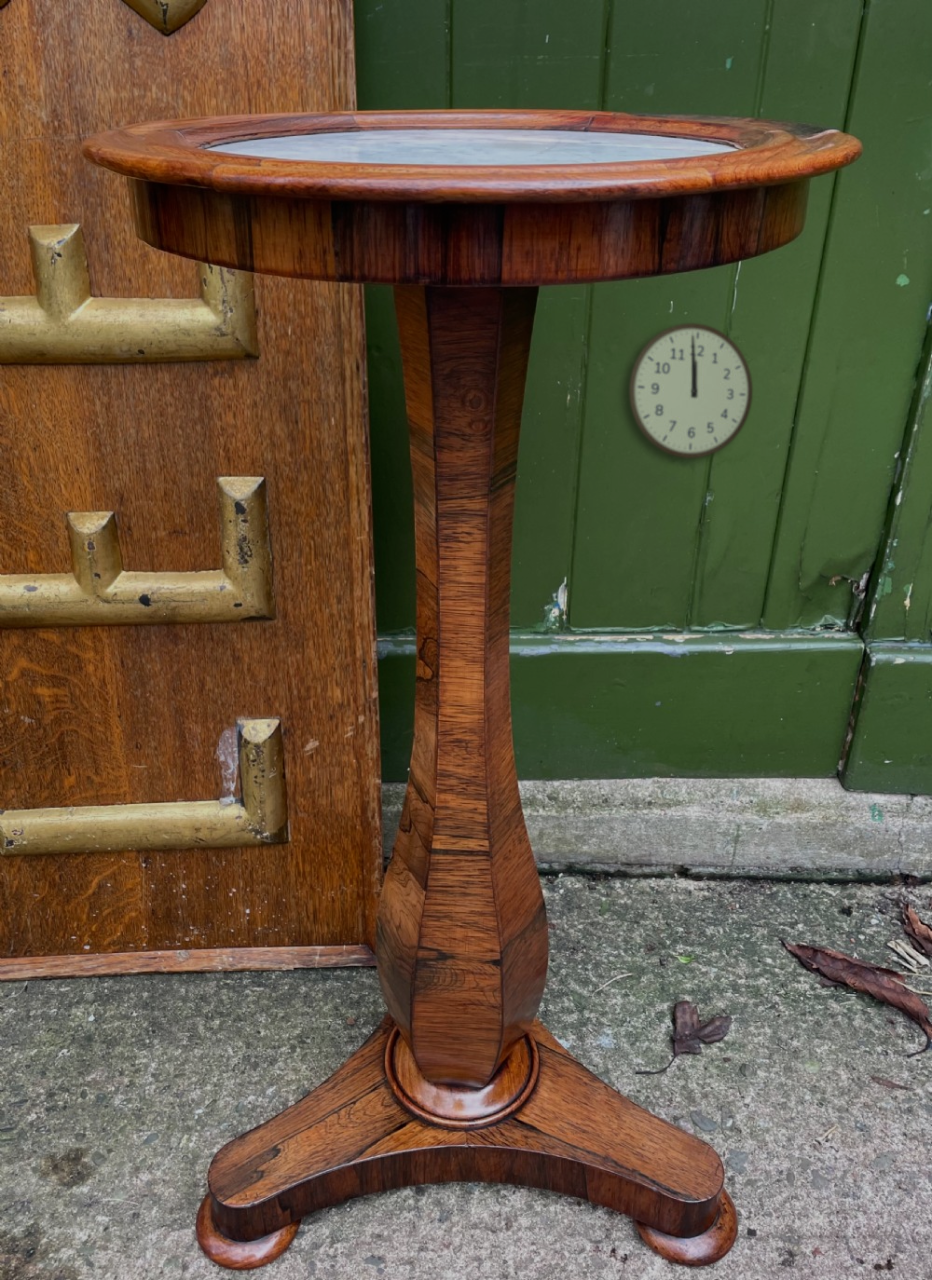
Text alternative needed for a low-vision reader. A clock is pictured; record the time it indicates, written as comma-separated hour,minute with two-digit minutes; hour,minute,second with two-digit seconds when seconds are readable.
11,59
